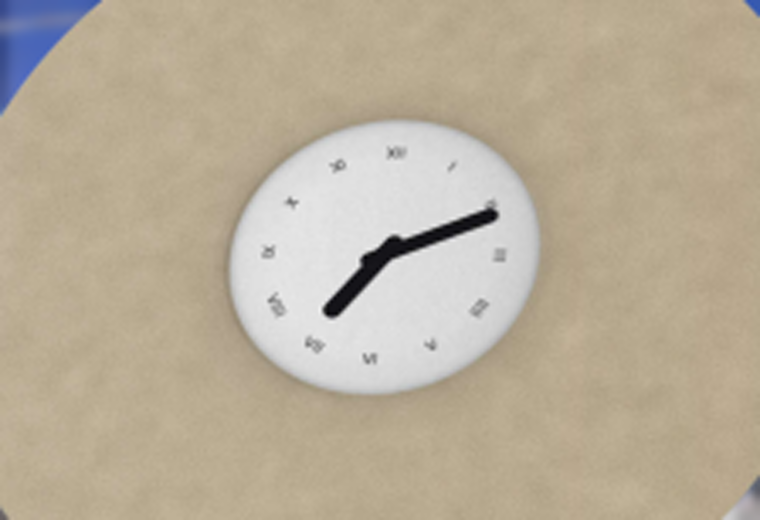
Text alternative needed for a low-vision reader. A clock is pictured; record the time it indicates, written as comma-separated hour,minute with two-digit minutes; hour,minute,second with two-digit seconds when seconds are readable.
7,11
